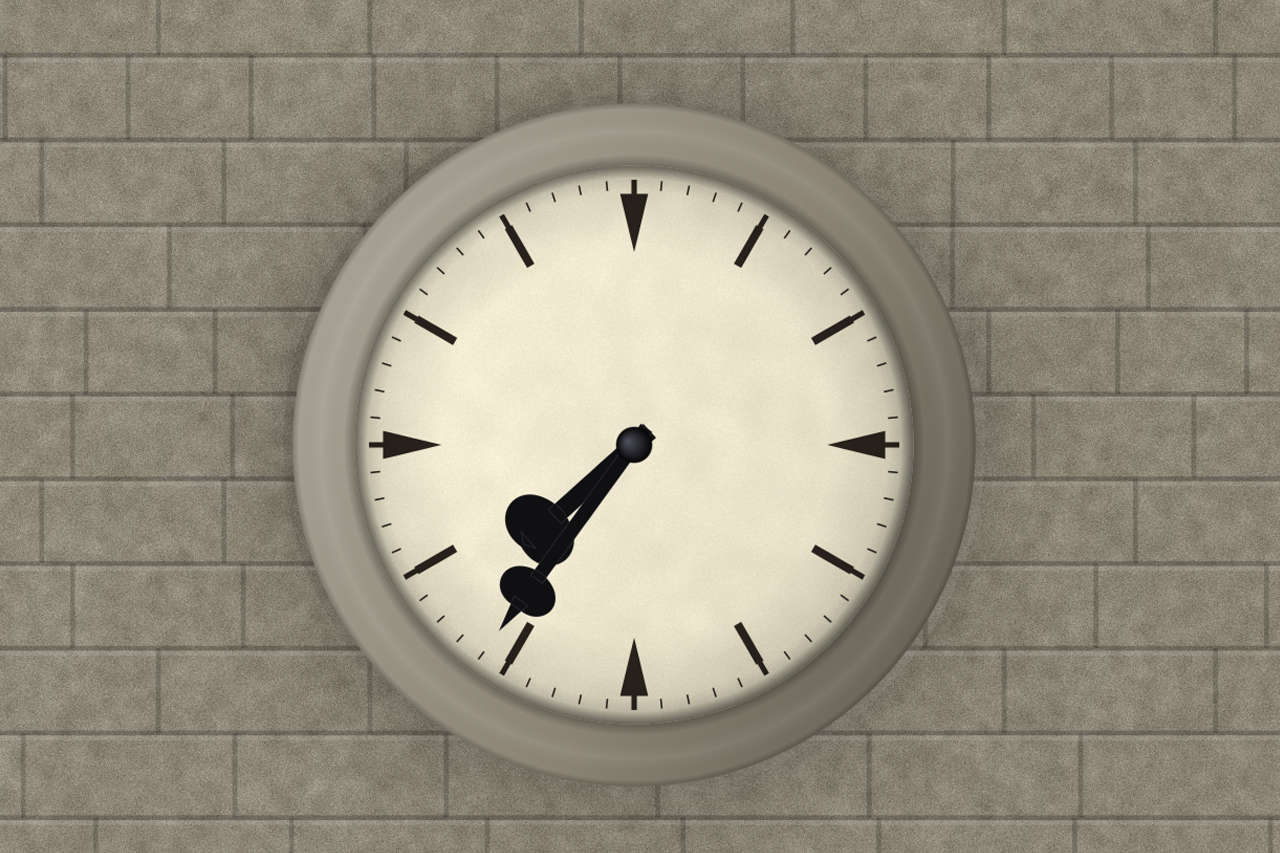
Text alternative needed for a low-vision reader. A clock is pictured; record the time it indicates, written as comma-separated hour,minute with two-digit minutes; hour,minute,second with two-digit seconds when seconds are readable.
7,36
